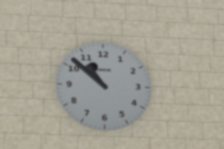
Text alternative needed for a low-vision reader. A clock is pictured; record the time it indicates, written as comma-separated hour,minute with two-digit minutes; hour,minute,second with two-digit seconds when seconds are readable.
10,52
